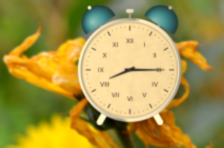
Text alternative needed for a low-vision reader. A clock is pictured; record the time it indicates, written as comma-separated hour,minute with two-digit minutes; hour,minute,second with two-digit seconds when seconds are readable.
8,15
